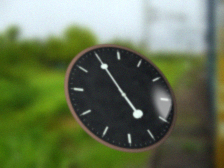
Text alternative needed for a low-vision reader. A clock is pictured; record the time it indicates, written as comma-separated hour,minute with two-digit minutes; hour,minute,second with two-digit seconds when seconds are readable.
4,55
